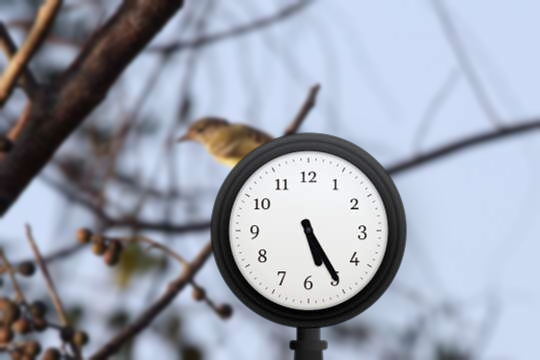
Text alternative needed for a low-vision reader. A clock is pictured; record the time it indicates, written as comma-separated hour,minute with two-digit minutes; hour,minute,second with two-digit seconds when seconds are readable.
5,25
